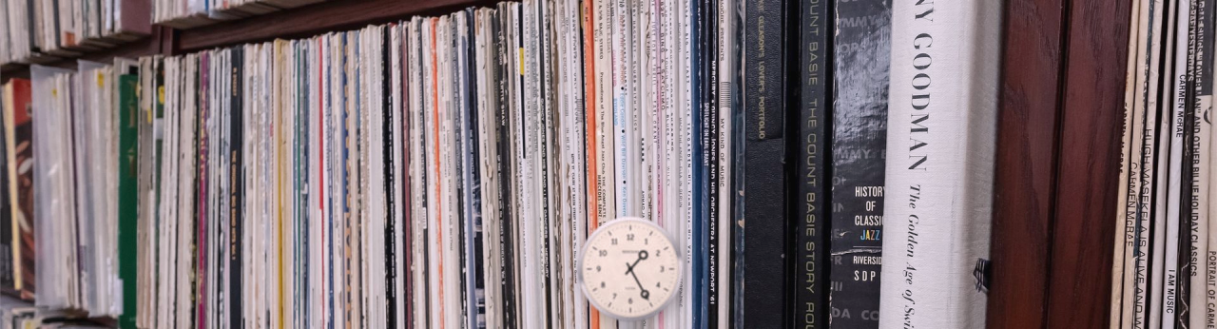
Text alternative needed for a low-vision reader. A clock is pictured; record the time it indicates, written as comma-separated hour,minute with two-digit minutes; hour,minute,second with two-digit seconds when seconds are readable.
1,25
